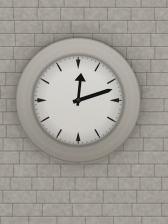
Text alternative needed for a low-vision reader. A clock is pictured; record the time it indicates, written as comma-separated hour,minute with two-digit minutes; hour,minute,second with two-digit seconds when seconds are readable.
12,12
